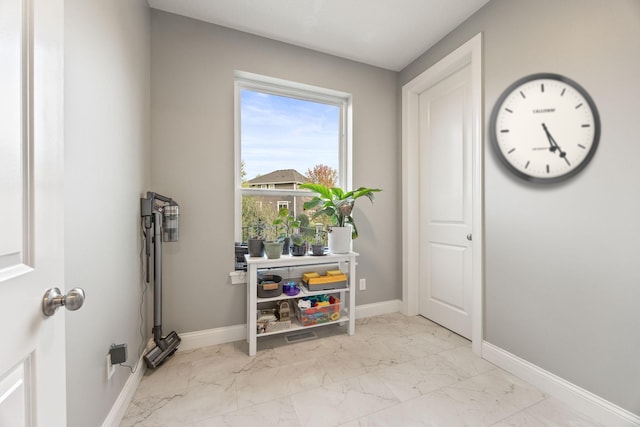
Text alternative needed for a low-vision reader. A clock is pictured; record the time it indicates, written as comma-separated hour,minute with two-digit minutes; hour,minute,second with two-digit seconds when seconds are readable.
5,25
